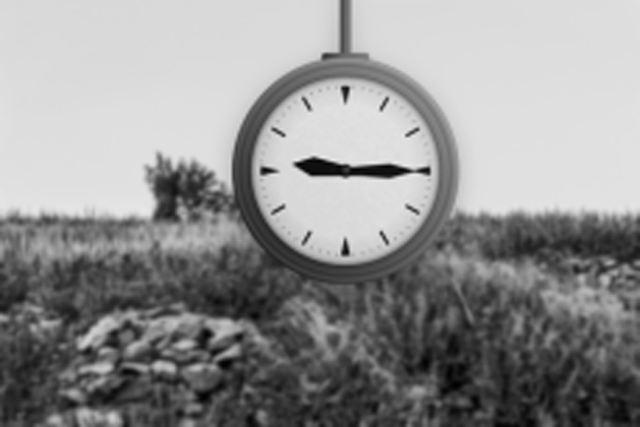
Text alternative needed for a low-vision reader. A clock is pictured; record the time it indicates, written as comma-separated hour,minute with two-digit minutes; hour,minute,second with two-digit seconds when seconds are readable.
9,15
